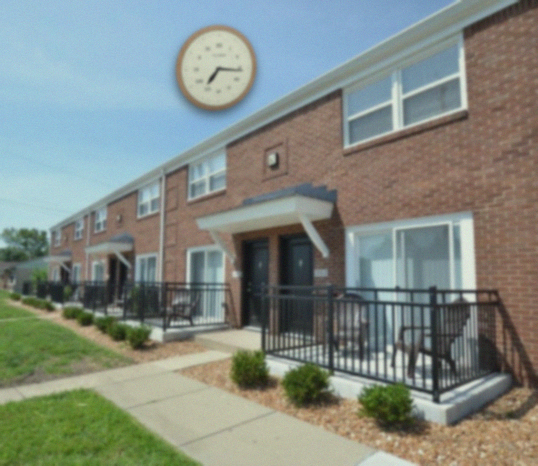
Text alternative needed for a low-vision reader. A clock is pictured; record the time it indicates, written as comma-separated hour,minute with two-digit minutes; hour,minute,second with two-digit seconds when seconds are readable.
7,16
